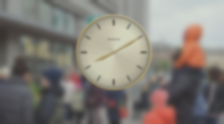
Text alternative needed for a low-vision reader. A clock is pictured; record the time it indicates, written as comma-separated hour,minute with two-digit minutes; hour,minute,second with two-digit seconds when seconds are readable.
8,10
